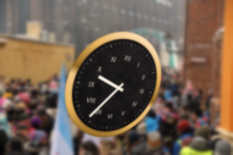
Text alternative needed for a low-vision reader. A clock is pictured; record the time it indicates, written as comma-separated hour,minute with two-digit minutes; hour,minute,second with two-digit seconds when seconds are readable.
9,36
